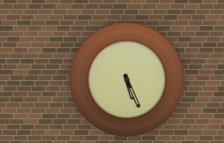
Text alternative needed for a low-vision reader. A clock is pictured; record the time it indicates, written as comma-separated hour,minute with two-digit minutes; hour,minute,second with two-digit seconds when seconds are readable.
5,26
